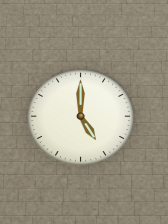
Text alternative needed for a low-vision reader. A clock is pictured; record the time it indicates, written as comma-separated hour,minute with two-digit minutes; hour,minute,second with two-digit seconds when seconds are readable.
5,00
